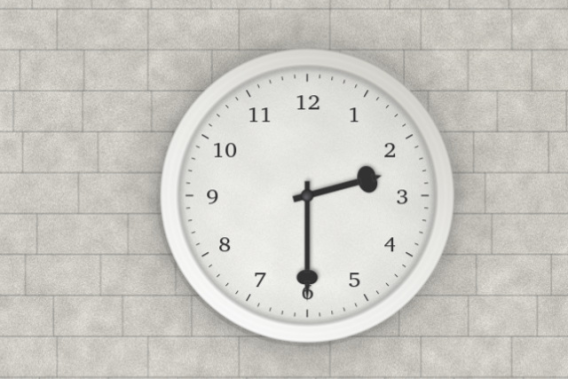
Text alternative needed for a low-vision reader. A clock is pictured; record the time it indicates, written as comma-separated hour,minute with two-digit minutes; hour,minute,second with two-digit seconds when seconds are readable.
2,30
